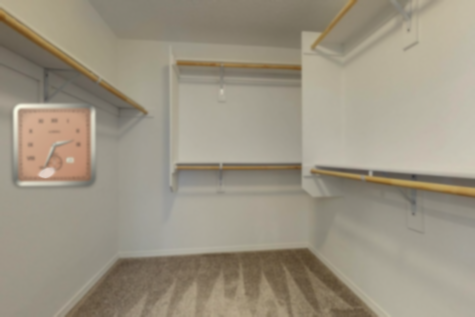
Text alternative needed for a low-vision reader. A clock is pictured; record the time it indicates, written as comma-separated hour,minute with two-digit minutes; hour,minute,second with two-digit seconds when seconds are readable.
2,34
